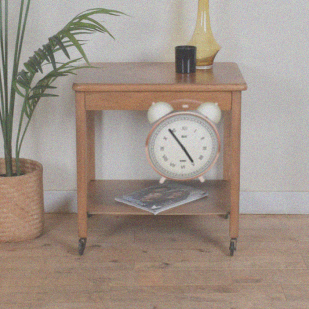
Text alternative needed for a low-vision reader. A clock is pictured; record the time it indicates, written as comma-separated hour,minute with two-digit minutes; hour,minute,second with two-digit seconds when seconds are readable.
4,54
